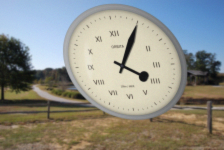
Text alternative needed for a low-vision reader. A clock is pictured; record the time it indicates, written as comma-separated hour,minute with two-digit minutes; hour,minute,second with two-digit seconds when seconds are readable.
4,05
